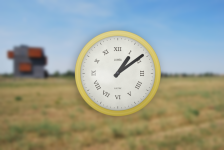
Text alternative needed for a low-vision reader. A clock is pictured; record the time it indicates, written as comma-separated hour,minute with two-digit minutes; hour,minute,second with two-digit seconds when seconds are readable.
1,09
